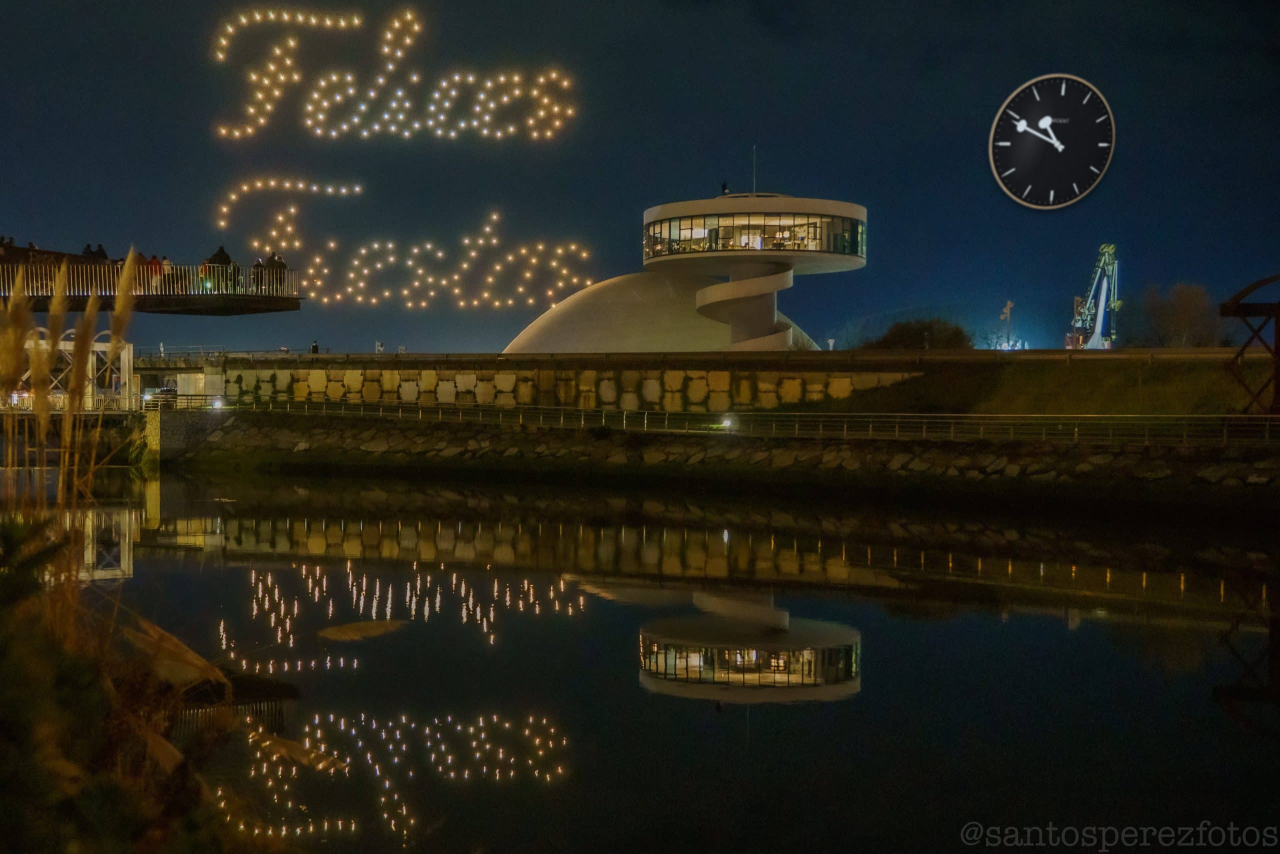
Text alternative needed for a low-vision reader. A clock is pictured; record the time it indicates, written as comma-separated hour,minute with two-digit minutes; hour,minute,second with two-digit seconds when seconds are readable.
10,49
